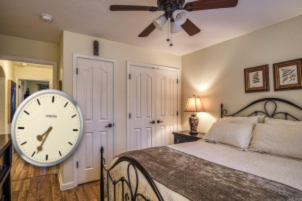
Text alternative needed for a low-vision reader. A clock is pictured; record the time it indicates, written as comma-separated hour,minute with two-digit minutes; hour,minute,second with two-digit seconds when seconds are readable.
7,34
